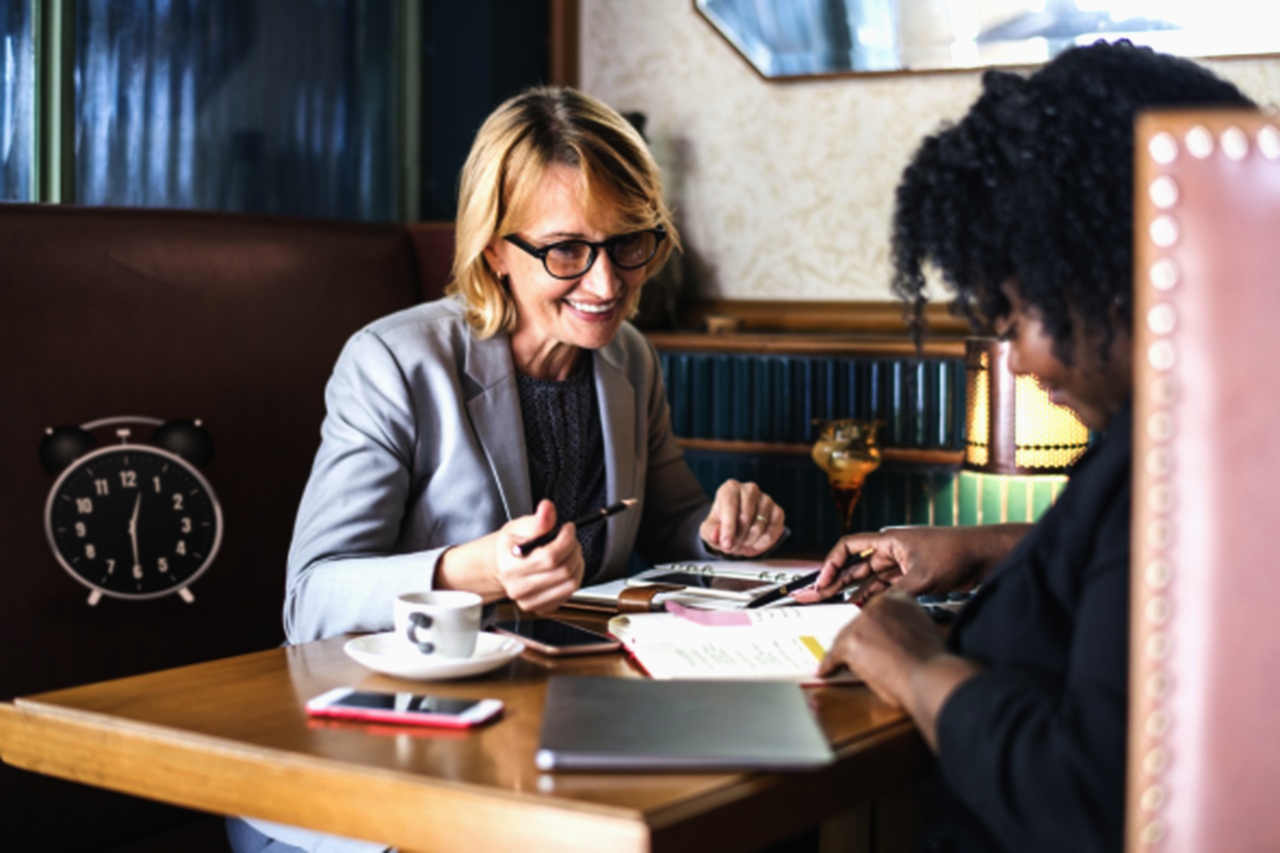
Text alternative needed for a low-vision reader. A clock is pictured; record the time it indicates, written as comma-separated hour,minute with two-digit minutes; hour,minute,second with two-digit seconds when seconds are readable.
12,30
